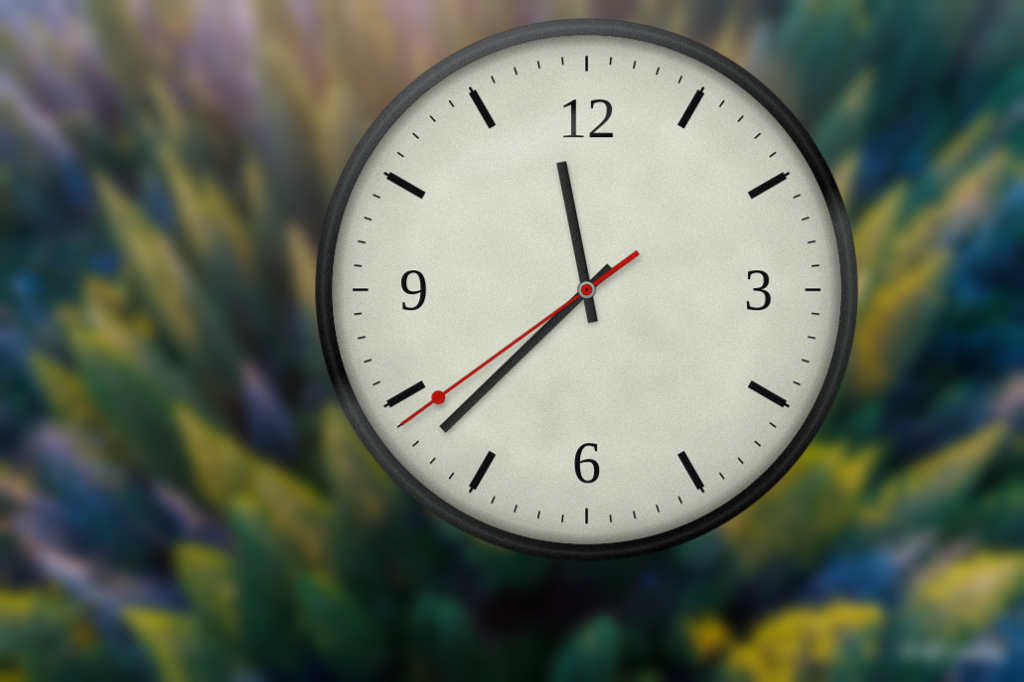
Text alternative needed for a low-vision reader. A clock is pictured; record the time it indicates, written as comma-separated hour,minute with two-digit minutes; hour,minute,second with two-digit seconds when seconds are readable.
11,37,39
